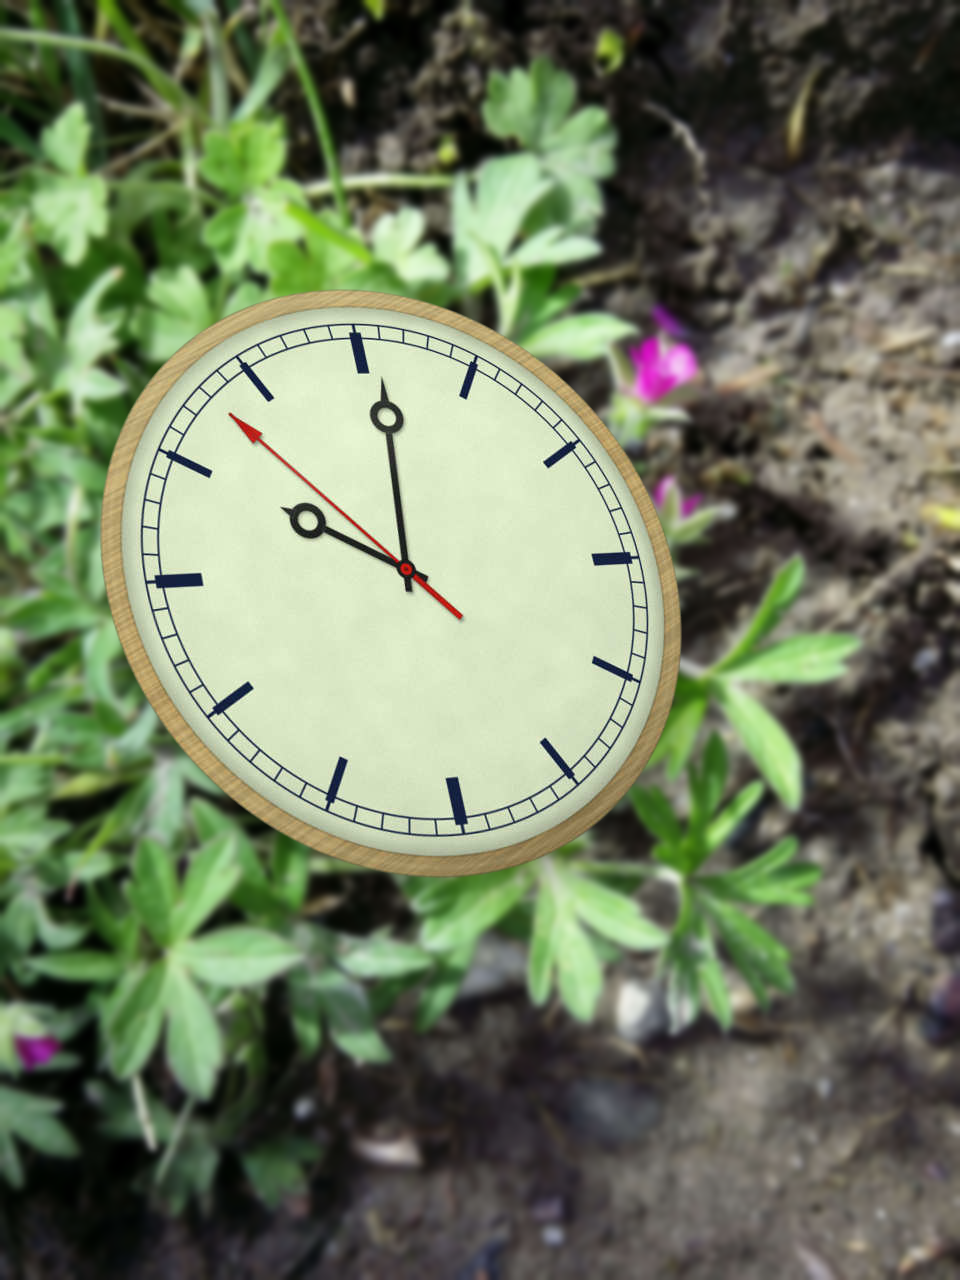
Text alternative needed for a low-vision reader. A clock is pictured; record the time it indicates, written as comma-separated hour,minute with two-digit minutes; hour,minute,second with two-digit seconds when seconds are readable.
10,00,53
